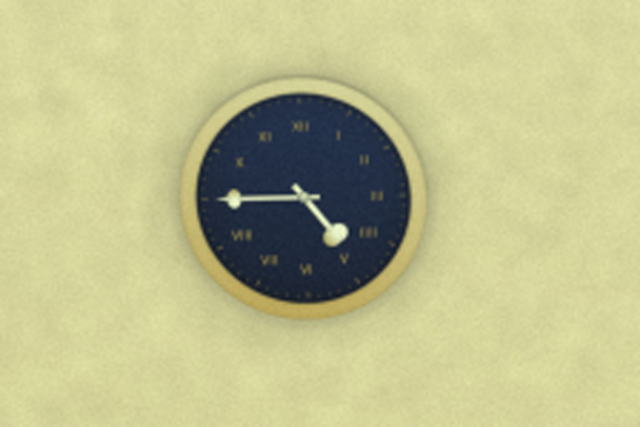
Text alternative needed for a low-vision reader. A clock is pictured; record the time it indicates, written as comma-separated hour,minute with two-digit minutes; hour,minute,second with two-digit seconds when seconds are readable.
4,45
